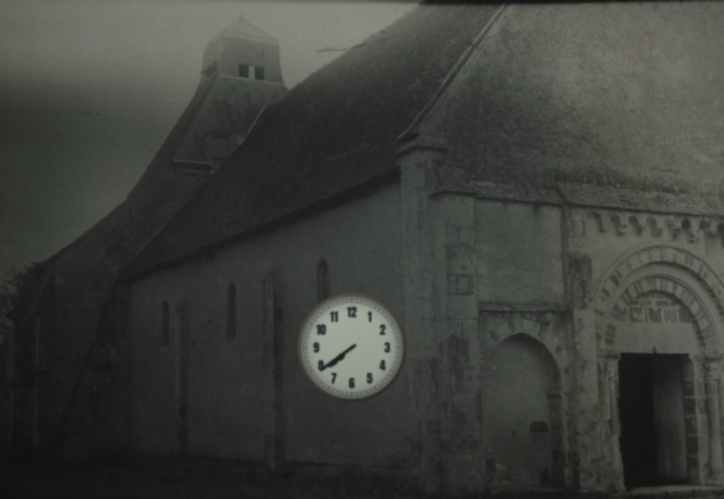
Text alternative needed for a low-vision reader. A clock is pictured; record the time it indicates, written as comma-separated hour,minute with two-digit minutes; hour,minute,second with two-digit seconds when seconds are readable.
7,39
